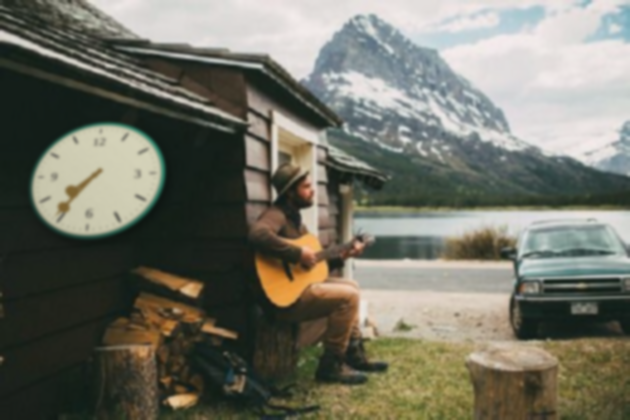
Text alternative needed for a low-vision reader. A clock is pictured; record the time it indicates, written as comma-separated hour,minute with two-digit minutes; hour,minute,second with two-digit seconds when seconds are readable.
7,36
